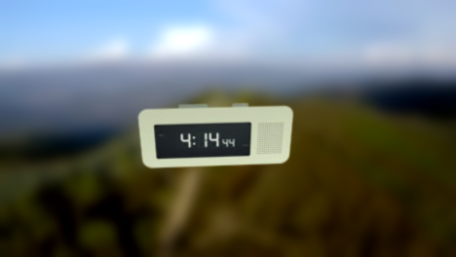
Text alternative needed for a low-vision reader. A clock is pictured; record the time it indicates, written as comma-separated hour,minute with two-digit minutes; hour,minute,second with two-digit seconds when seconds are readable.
4,14,44
